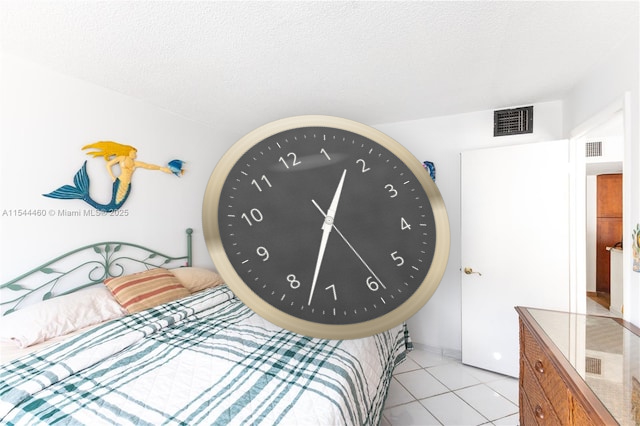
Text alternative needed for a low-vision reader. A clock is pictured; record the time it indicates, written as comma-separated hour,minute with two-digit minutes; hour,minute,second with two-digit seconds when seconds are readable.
1,37,29
